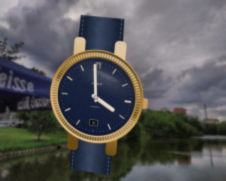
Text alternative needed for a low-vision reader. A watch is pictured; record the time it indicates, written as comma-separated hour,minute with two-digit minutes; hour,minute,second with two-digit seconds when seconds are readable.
3,59
